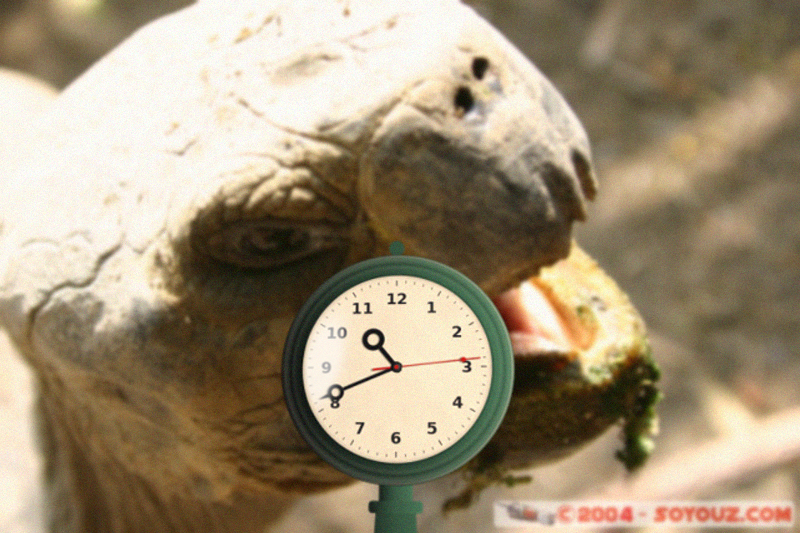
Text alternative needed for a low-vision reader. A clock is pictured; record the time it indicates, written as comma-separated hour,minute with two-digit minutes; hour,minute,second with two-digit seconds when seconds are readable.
10,41,14
